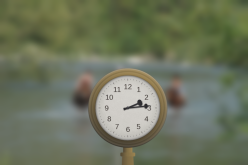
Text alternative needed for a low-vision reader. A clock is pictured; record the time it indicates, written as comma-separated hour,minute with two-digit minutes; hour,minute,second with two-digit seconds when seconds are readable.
2,14
